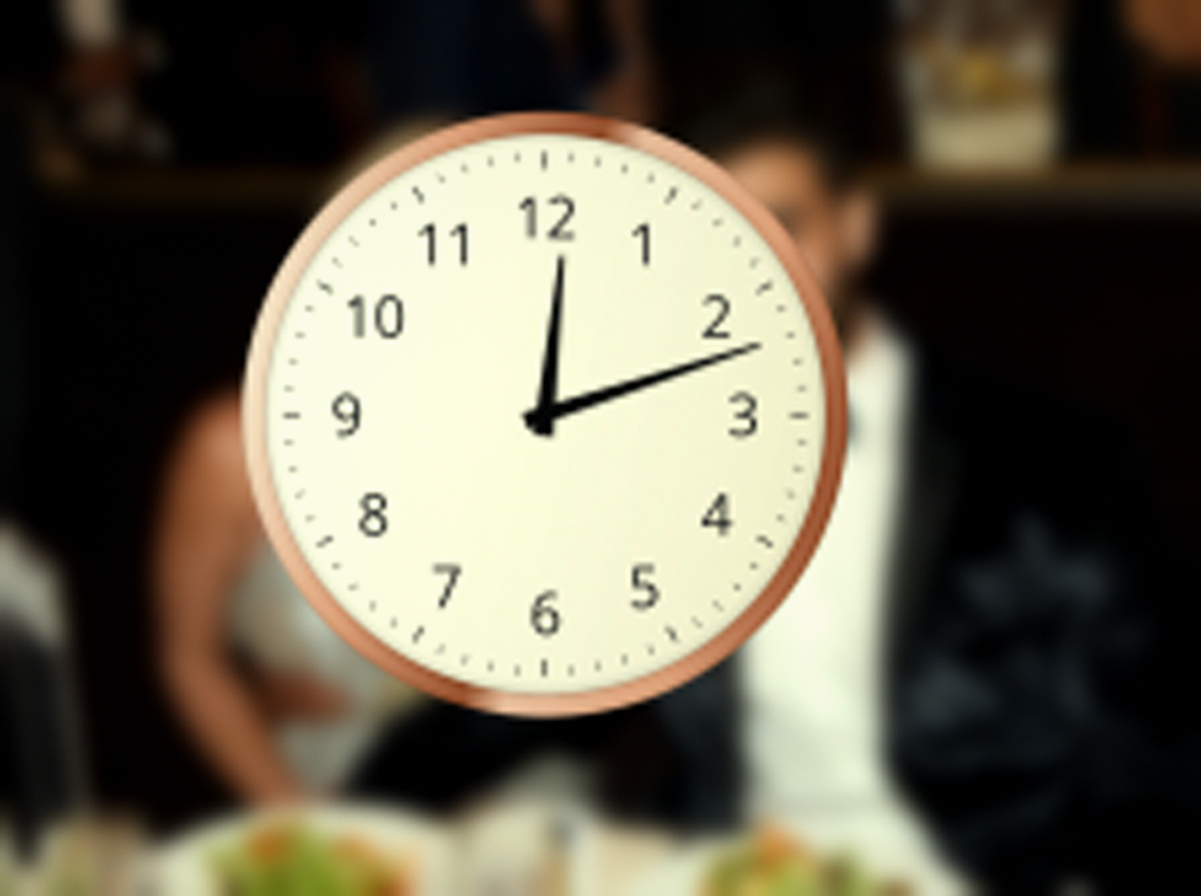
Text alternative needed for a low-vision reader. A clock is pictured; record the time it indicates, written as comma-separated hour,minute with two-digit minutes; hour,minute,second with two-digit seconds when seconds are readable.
12,12
